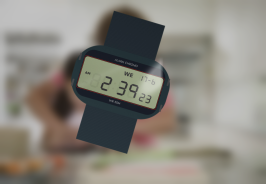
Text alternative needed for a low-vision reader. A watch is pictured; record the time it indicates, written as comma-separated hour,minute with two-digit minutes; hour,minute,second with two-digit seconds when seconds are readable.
2,39,23
